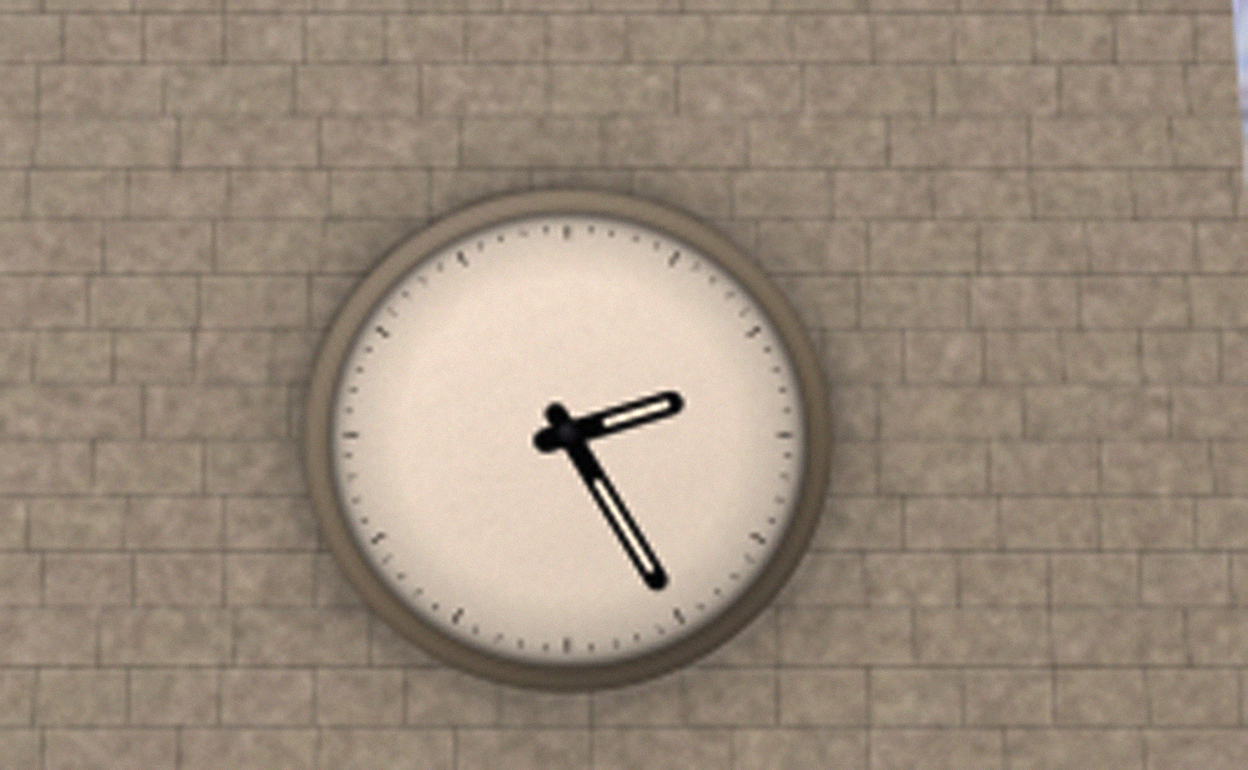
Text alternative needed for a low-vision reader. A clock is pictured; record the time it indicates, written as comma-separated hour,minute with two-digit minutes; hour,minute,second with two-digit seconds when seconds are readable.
2,25
